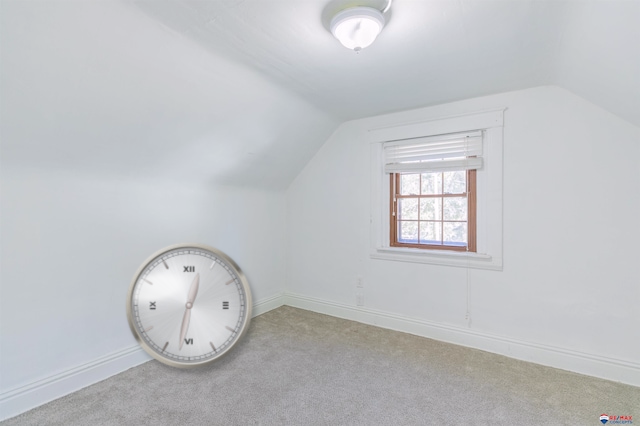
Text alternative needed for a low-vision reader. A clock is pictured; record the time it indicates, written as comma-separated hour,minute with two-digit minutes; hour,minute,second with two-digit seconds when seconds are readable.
12,32
